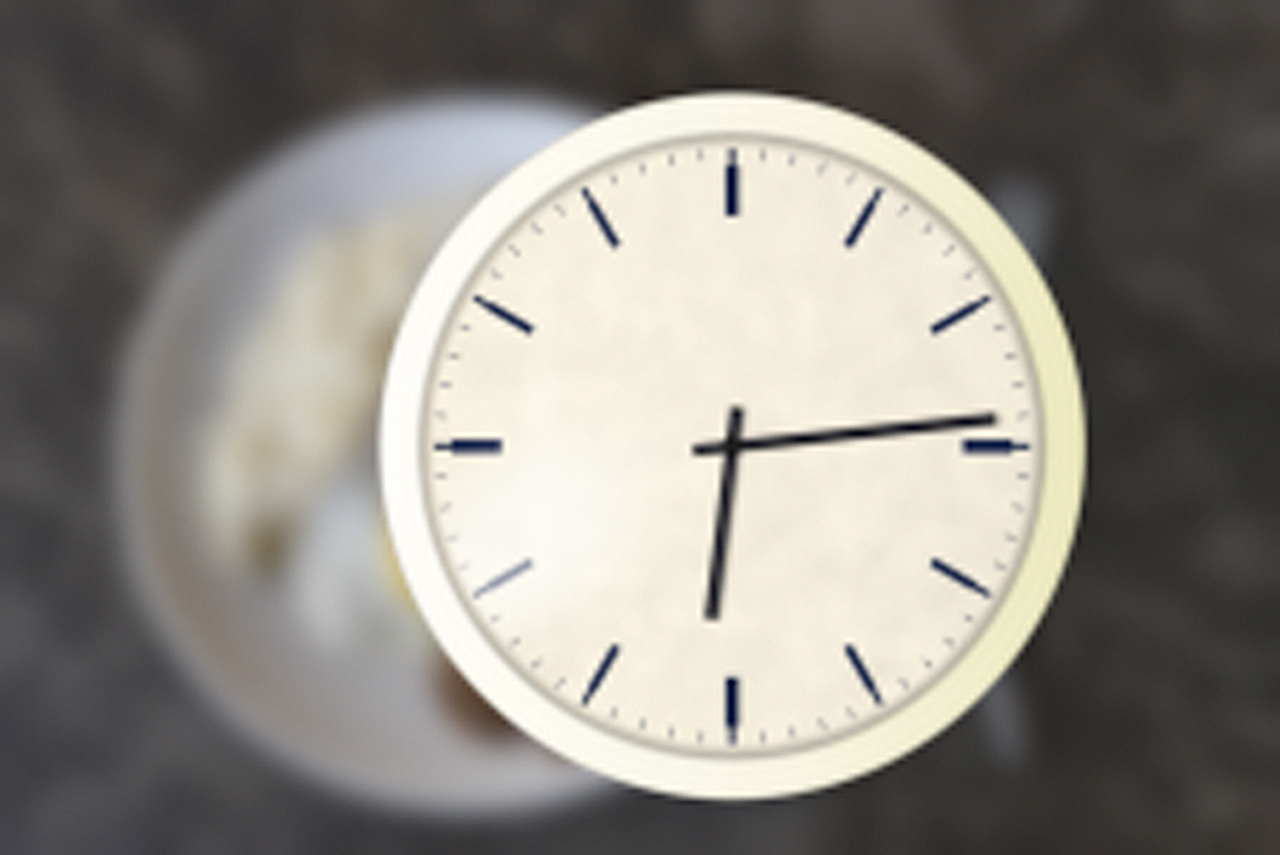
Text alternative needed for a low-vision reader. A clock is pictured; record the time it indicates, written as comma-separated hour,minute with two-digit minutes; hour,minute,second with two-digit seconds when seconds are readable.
6,14
